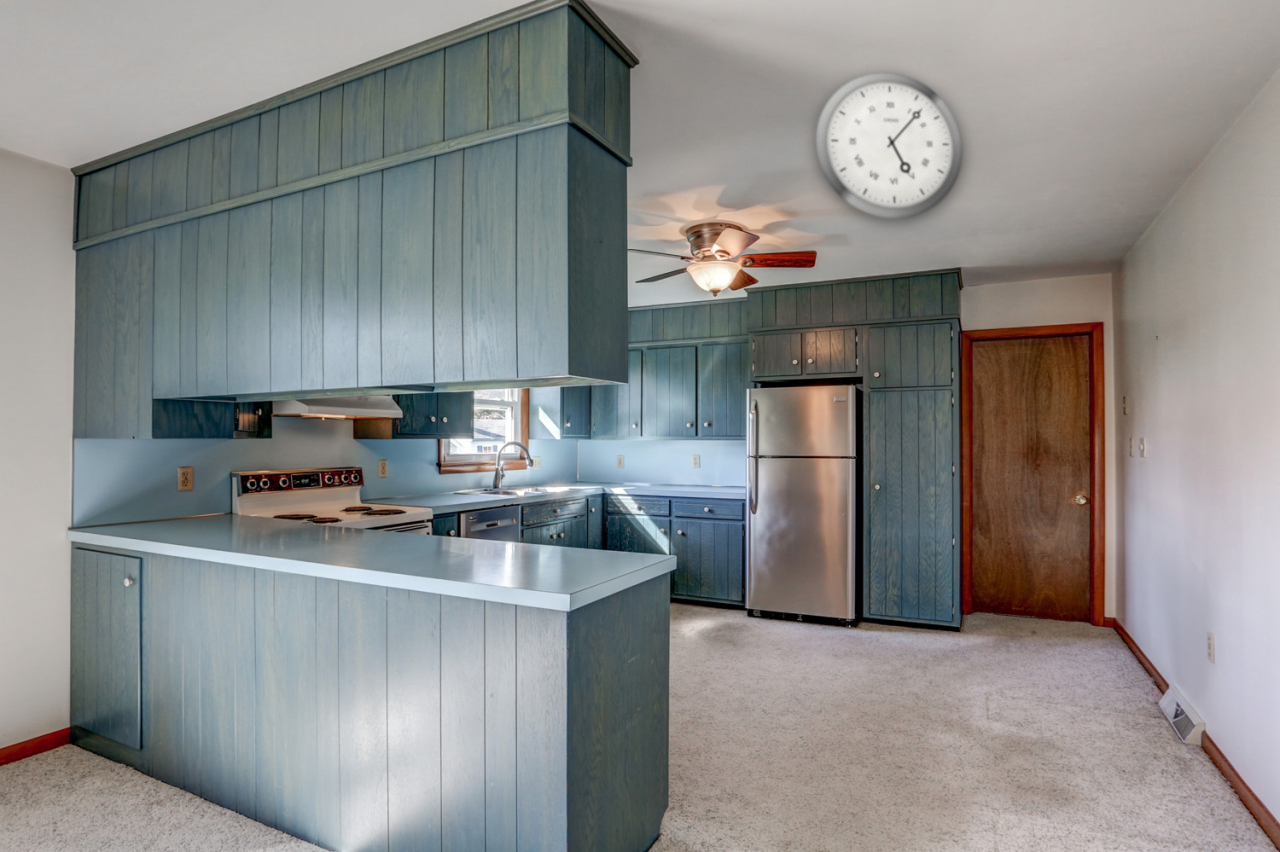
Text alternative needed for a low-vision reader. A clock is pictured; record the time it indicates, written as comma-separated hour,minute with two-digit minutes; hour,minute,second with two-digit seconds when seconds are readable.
5,07
